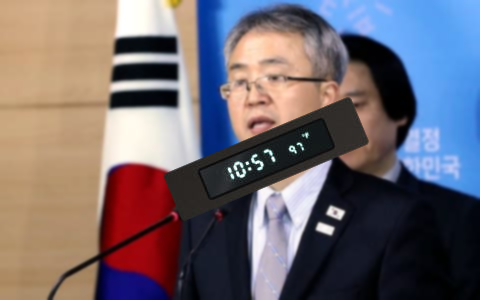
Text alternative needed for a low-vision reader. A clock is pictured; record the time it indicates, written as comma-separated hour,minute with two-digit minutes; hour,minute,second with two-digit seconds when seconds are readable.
10,57
